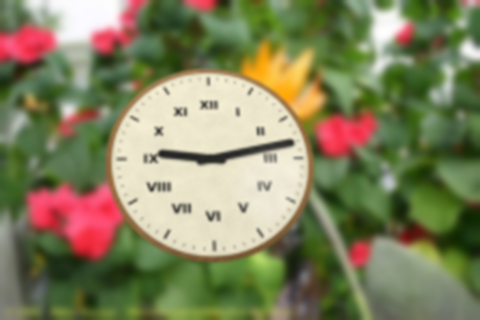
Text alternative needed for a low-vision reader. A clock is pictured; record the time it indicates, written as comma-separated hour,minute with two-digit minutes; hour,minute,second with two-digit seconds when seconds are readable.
9,13
